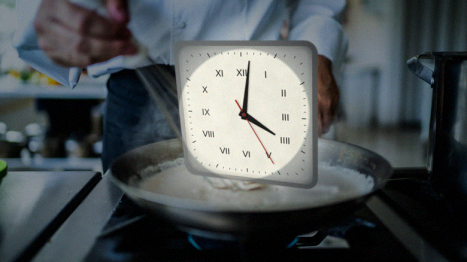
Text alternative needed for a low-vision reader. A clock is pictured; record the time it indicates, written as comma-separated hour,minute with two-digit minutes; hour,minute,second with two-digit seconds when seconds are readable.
4,01,25
